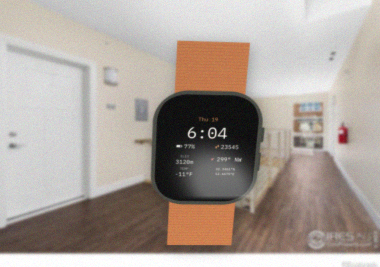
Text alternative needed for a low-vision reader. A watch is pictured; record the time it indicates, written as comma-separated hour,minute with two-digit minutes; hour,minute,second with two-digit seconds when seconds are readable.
6,04
